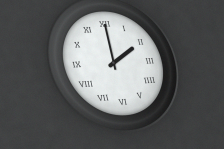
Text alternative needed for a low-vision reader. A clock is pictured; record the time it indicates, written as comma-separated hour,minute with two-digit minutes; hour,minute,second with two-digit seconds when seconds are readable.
2,00
